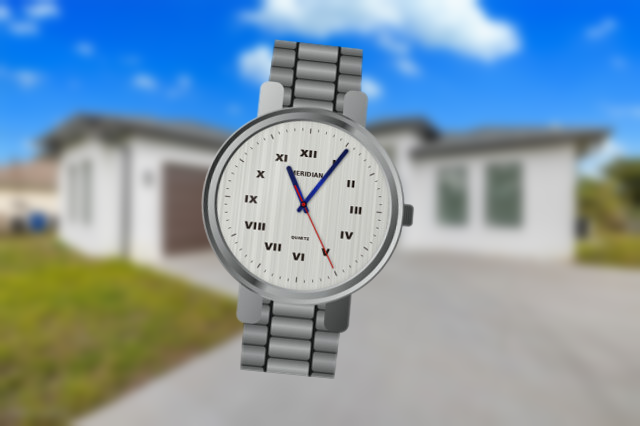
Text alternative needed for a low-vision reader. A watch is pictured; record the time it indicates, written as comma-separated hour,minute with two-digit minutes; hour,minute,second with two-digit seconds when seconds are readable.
11,05,25
